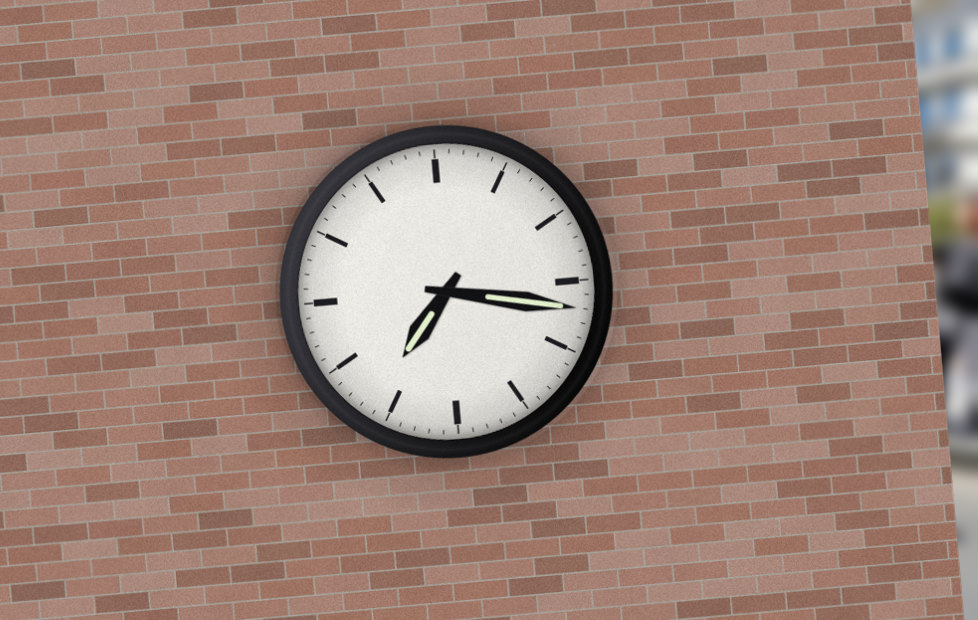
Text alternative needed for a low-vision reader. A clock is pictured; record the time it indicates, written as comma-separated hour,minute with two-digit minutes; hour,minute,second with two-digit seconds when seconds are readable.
7,17
